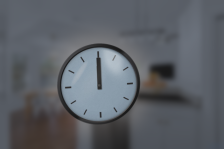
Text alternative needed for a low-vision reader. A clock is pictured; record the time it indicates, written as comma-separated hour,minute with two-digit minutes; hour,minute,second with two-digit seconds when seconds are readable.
12,00
